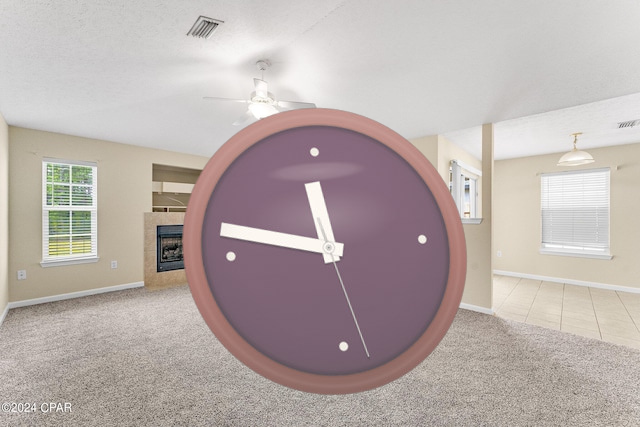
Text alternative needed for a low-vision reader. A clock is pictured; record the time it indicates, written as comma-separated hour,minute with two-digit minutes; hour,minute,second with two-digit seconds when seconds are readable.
11,47,28
